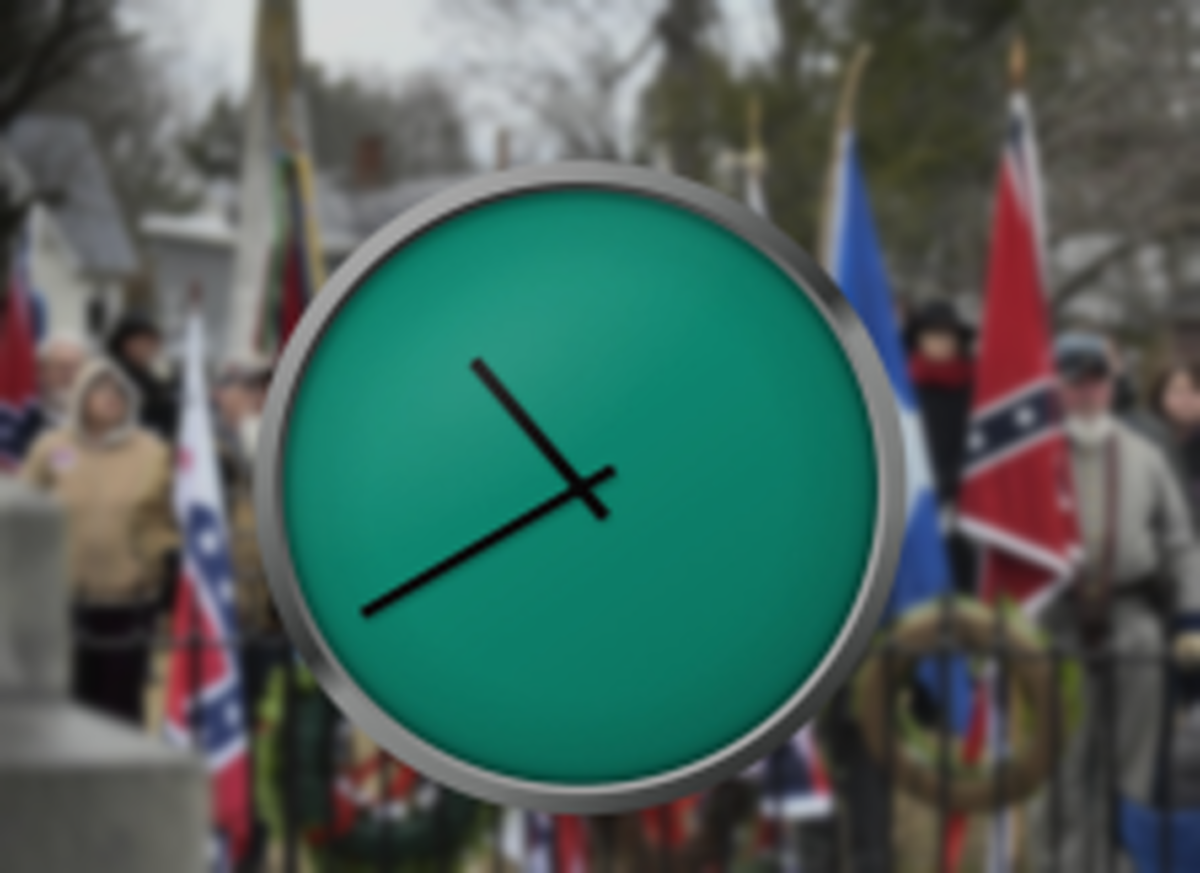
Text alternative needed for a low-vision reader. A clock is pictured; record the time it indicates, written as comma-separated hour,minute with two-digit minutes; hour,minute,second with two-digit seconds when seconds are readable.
10,40
